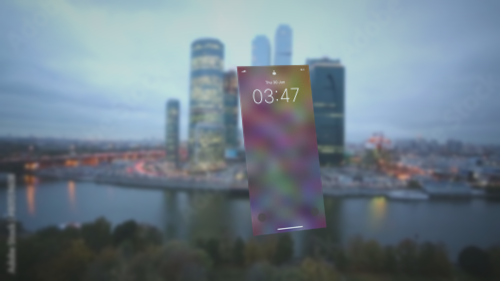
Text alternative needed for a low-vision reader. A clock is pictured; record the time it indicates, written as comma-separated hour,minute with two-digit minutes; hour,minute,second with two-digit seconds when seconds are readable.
3,47
